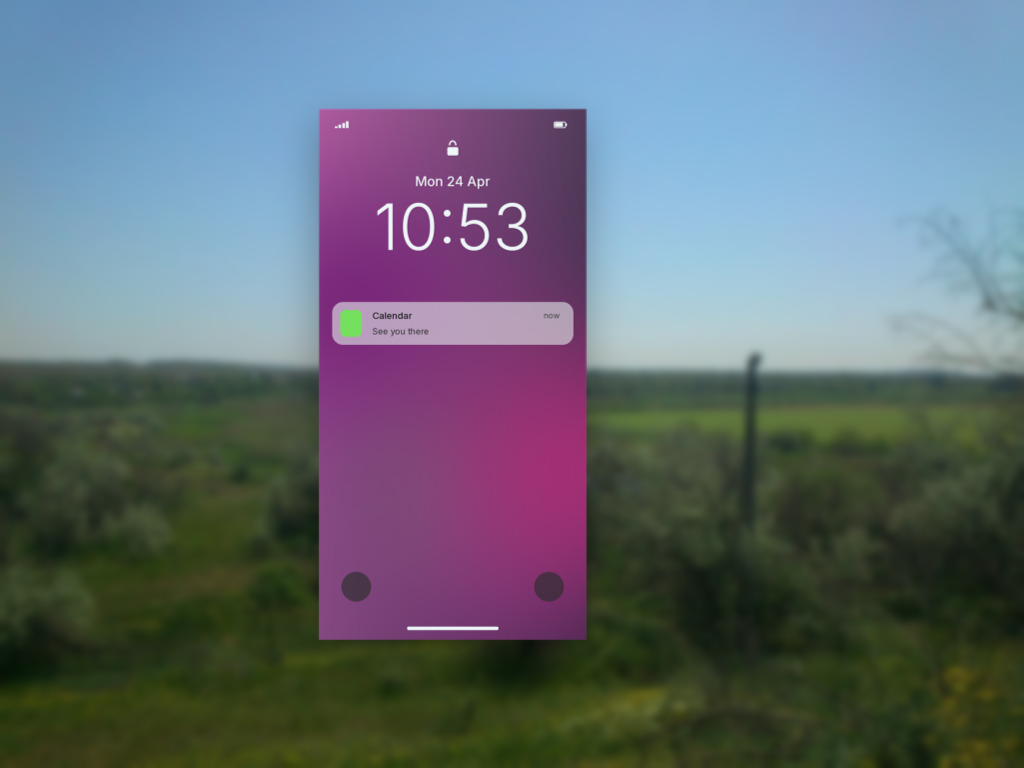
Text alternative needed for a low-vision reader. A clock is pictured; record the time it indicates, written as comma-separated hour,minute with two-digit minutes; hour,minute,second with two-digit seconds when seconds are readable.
10,53
